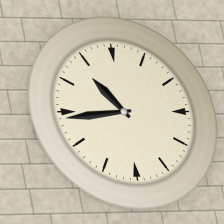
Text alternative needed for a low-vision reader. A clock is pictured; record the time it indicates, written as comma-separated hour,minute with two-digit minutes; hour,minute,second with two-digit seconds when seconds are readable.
10,44
